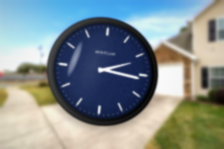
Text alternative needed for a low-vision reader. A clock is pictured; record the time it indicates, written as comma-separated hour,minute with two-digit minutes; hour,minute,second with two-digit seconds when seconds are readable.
2,16
